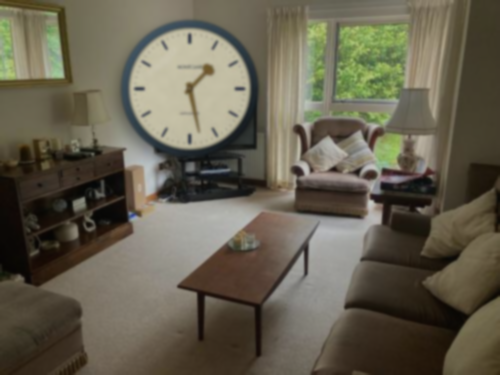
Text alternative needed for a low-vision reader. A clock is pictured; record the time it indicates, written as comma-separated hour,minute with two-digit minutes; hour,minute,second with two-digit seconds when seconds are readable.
1,28
